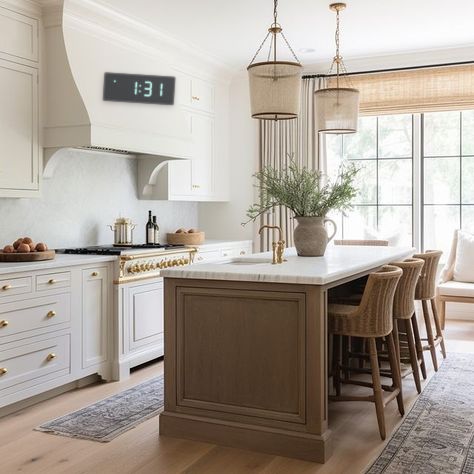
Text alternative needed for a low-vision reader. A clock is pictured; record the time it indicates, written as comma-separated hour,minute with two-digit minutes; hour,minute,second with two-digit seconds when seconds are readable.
1,31
